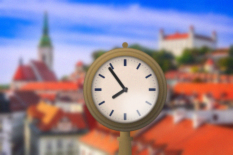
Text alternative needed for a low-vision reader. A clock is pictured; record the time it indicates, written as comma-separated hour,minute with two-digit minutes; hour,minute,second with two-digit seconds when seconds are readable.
7,54
